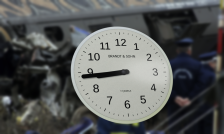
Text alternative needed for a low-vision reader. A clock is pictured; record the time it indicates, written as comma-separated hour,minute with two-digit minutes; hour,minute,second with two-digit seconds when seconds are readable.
8,44
